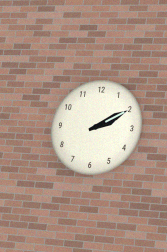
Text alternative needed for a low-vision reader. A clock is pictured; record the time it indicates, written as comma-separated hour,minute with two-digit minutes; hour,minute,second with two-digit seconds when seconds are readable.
2,10
